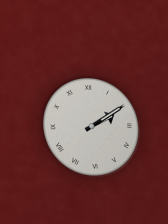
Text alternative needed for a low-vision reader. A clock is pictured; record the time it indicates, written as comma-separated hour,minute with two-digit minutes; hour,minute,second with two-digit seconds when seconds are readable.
2,10
